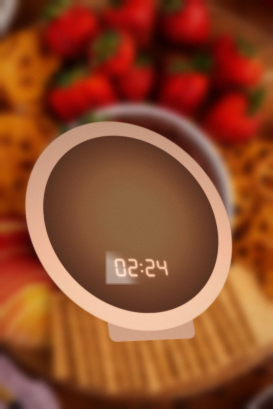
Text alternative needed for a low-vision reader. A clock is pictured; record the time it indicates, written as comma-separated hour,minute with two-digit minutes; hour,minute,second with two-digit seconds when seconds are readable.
2,24
